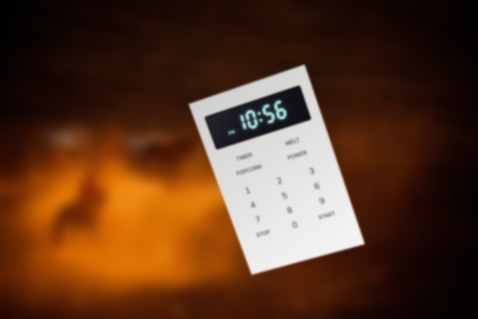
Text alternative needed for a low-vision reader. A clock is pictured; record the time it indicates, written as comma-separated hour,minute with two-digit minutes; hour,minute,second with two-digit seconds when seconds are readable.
10,56
